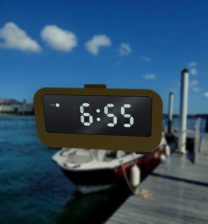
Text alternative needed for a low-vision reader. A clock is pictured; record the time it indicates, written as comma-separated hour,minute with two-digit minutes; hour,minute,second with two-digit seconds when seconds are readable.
6,55
